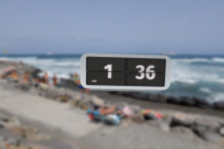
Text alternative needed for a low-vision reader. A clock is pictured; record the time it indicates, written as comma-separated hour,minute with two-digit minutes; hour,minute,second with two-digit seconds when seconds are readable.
1,36
